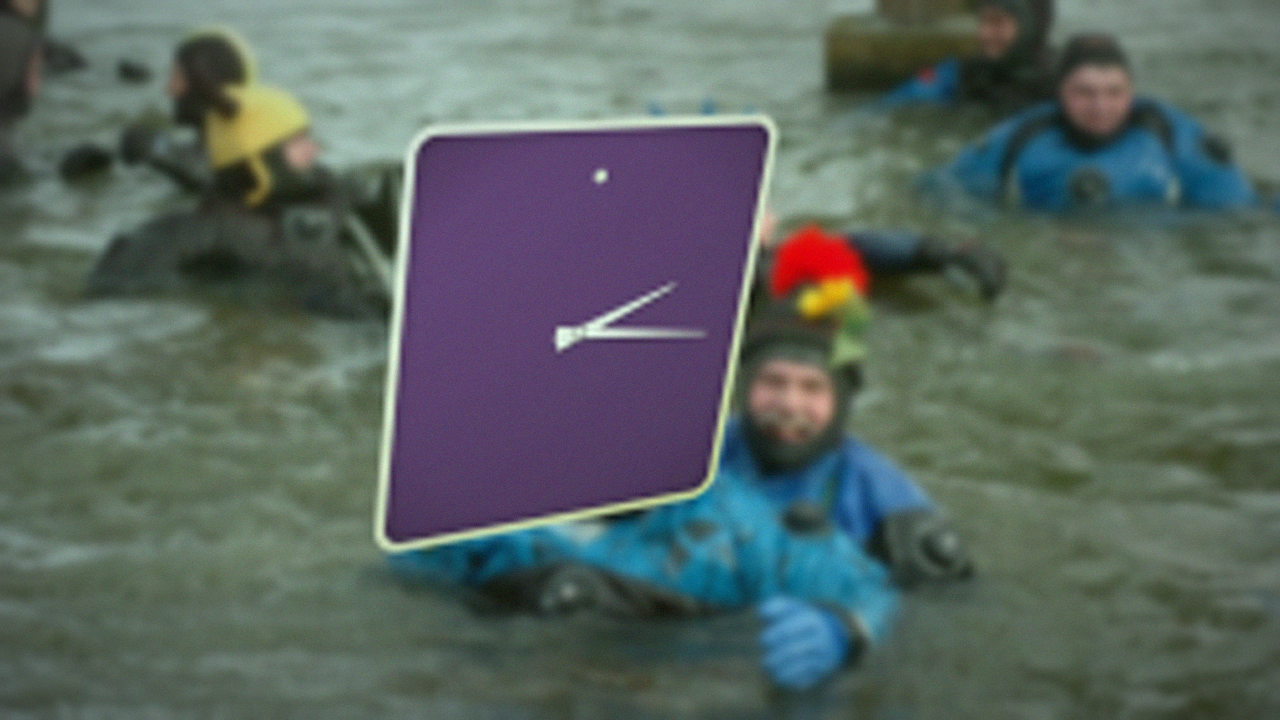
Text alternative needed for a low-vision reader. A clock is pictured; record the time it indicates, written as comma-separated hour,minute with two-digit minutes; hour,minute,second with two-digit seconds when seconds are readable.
2,16
